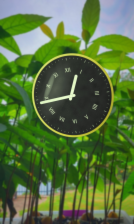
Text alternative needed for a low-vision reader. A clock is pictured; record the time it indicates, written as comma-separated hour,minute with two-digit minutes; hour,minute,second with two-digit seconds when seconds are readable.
12,44
